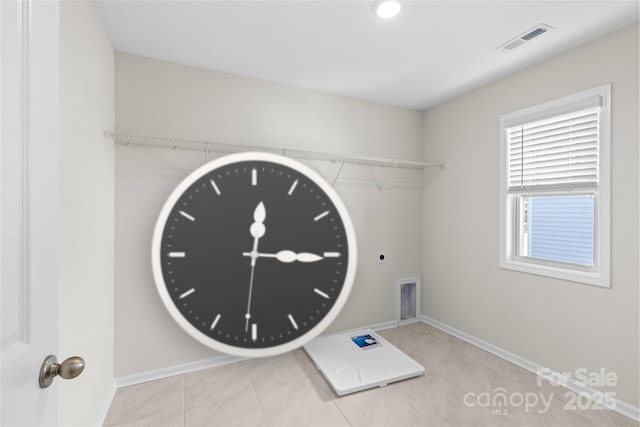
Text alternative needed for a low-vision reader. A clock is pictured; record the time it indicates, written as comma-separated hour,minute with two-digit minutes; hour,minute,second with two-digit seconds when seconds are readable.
12,15,31
